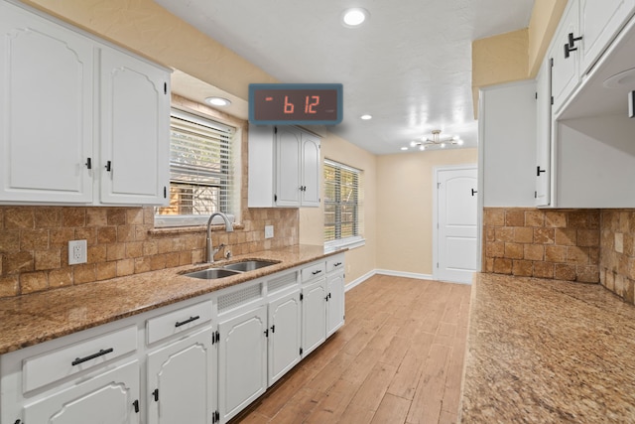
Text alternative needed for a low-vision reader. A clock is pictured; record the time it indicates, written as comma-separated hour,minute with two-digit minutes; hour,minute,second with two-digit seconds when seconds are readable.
6,12
